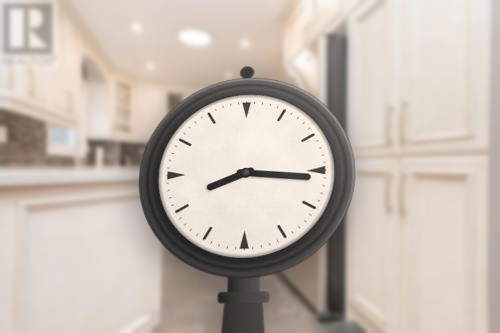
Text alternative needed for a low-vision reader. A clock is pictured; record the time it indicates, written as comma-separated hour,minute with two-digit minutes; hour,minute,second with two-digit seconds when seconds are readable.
8,16
